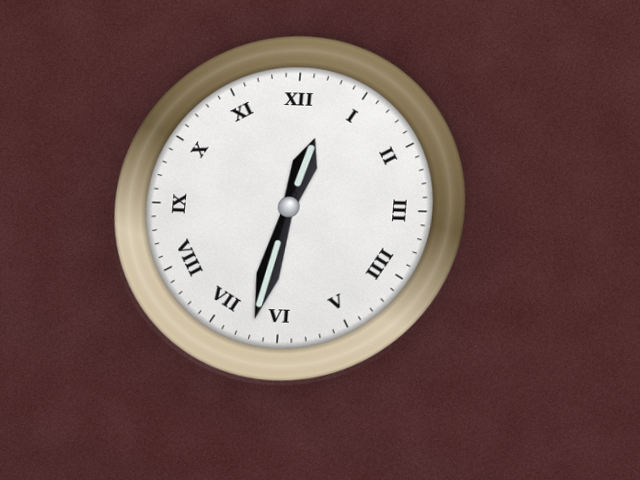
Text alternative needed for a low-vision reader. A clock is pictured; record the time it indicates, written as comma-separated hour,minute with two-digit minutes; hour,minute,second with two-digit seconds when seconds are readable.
12,32
